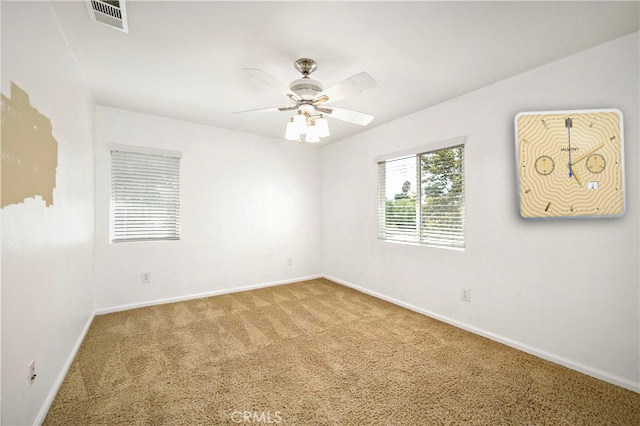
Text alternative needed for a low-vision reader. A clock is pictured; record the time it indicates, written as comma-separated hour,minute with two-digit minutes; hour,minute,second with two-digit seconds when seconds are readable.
5,10
